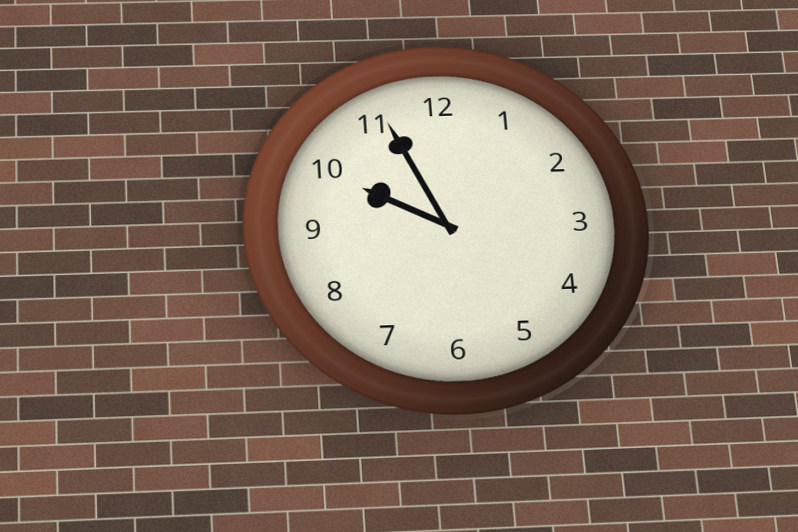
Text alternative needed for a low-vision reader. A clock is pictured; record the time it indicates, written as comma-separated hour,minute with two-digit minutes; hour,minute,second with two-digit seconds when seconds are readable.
9,56
